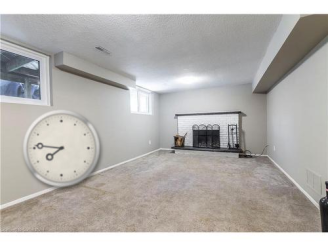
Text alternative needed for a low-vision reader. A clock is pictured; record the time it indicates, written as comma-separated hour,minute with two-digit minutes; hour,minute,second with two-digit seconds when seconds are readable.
7,46
